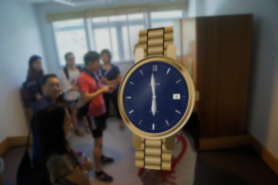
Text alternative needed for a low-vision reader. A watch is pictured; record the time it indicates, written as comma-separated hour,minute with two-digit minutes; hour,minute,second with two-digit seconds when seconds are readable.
5,59
